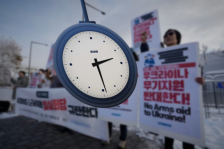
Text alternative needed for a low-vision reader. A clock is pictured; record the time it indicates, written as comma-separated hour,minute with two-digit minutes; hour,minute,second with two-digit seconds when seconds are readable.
2,29
